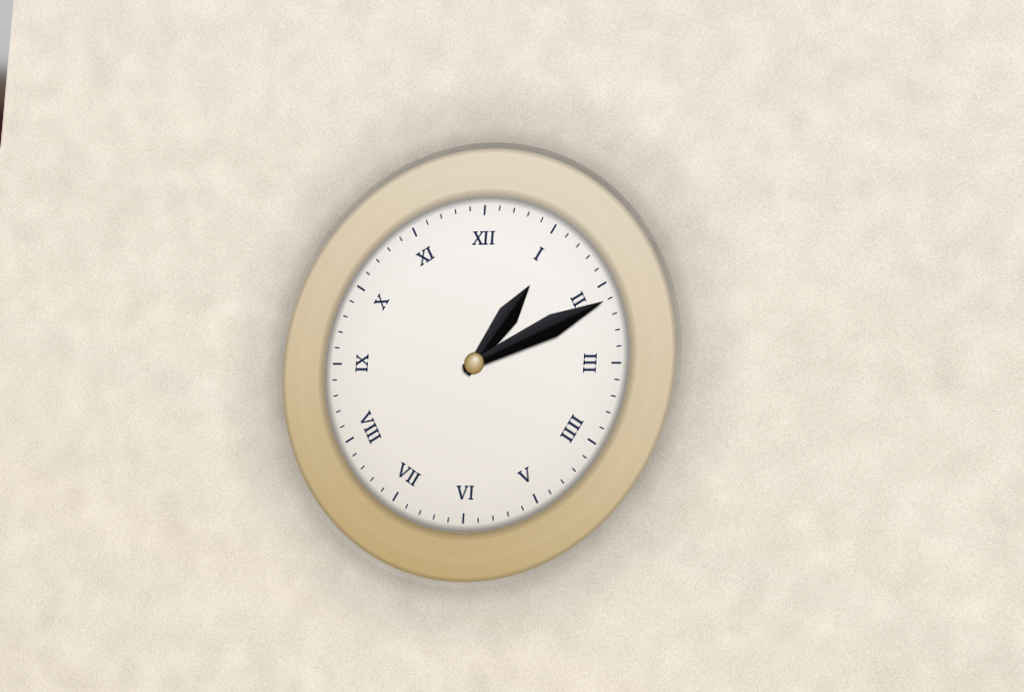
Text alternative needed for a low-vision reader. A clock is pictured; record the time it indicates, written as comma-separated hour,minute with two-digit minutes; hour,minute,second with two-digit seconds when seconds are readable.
1,11
